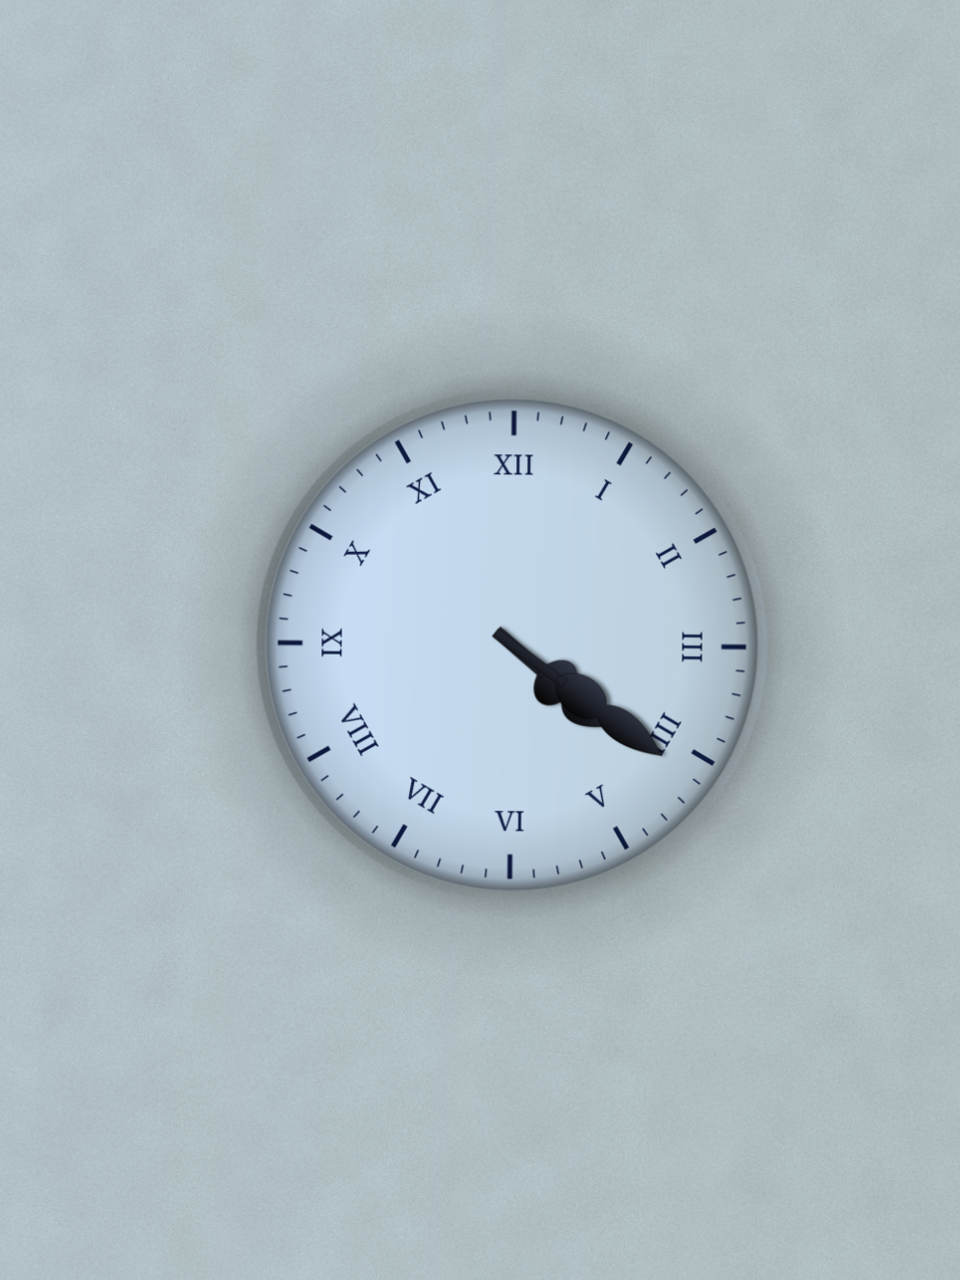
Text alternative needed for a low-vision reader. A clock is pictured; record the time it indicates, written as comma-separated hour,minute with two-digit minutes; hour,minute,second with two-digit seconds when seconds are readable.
4,21
